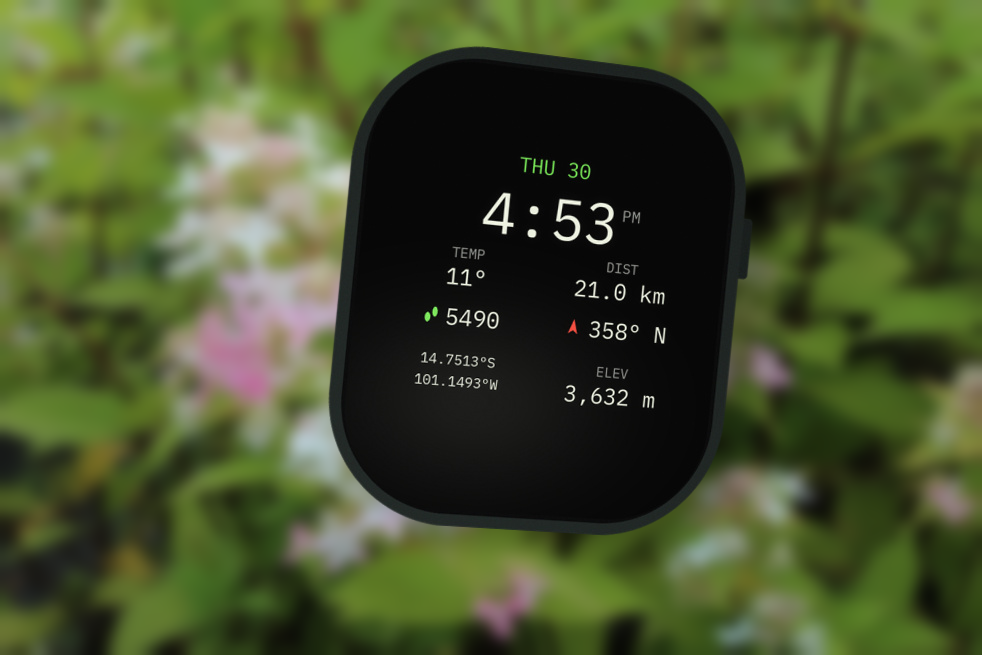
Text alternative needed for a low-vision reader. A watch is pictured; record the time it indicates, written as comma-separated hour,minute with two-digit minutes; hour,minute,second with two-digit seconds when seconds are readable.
4,53
